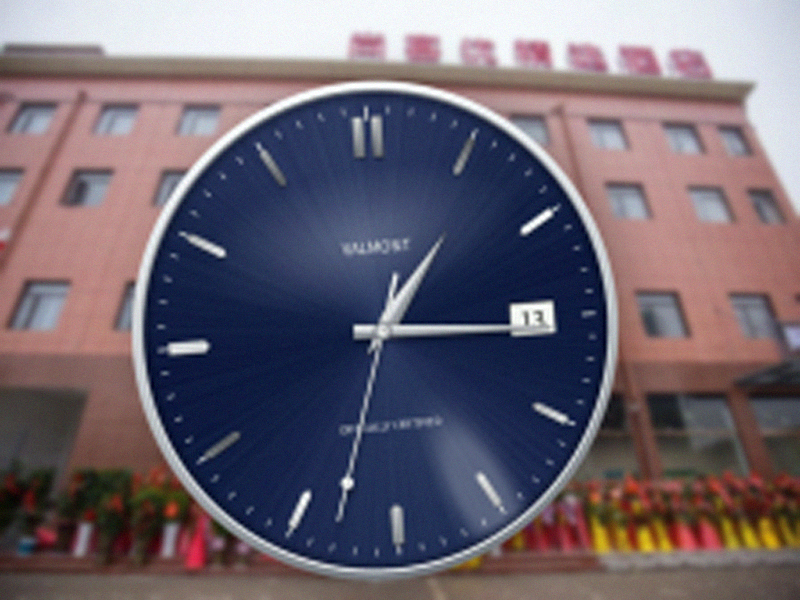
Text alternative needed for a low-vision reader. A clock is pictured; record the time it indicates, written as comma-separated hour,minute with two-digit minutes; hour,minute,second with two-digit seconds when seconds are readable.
1,15,33
